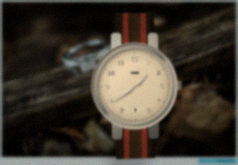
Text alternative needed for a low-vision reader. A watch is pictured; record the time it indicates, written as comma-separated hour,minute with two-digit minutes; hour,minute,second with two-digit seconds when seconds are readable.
1,39
